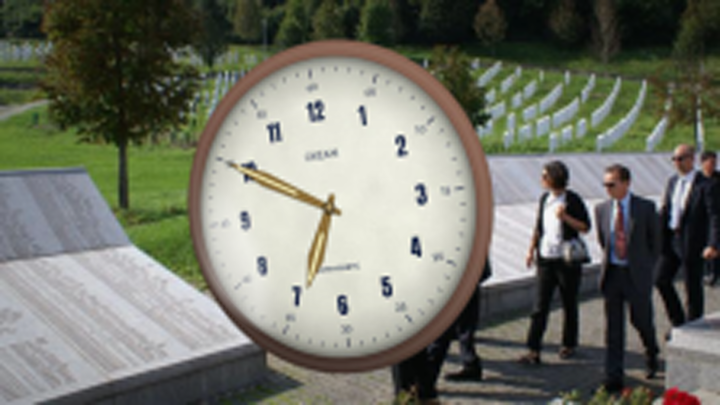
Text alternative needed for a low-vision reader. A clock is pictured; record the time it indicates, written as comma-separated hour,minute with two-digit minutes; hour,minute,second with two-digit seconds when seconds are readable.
6,50
